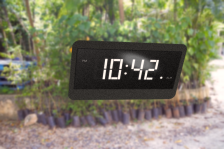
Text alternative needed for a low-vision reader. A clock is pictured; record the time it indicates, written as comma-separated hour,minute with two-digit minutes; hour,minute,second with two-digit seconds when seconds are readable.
10,42
